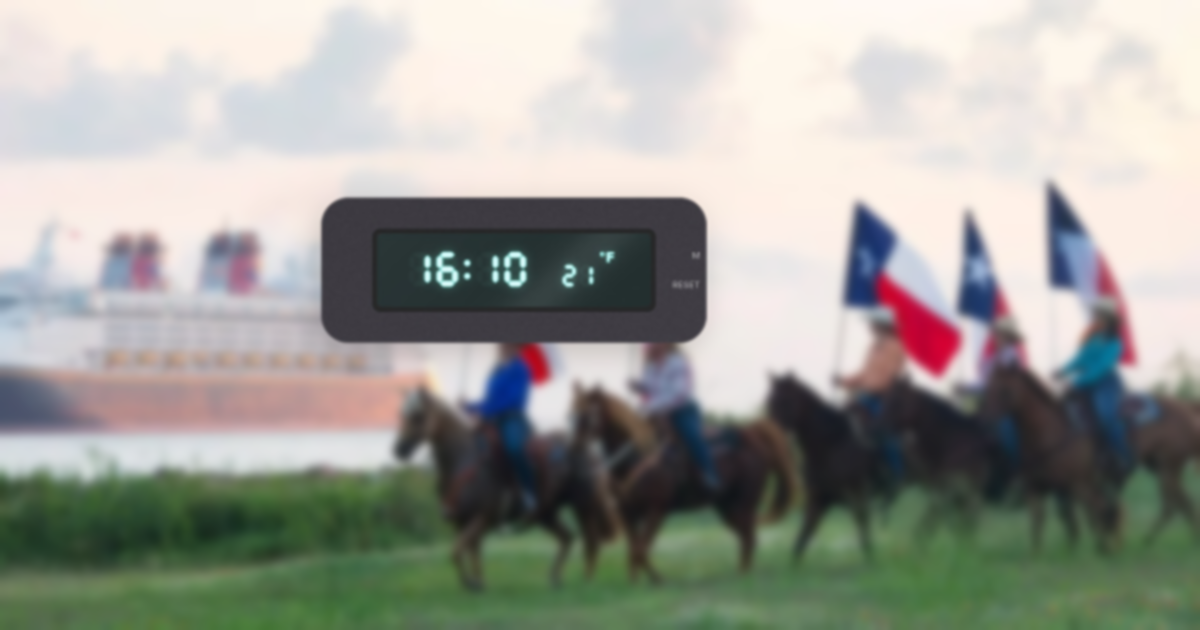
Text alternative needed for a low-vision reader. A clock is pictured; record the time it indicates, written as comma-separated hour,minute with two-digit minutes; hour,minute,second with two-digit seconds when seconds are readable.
16,10
